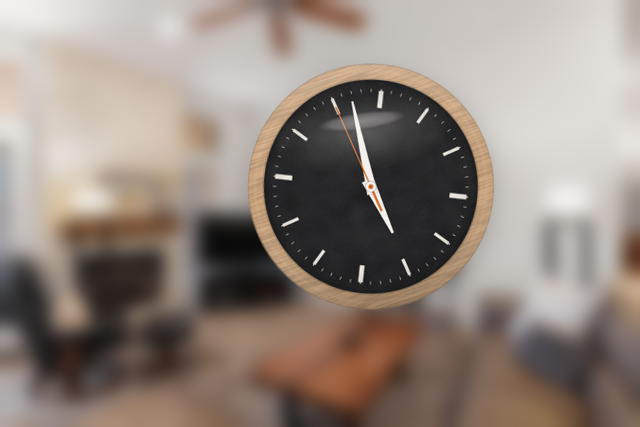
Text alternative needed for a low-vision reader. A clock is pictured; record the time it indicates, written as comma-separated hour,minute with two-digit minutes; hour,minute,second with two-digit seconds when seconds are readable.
4,56,55
